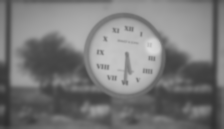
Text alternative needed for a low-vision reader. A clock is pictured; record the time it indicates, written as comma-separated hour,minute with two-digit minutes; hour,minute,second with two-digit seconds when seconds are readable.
5,30
